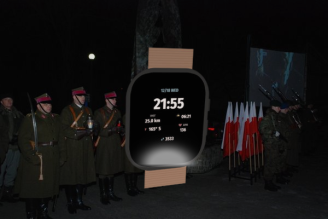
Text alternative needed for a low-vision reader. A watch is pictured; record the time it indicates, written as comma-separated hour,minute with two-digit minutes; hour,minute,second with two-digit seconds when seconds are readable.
21,55
